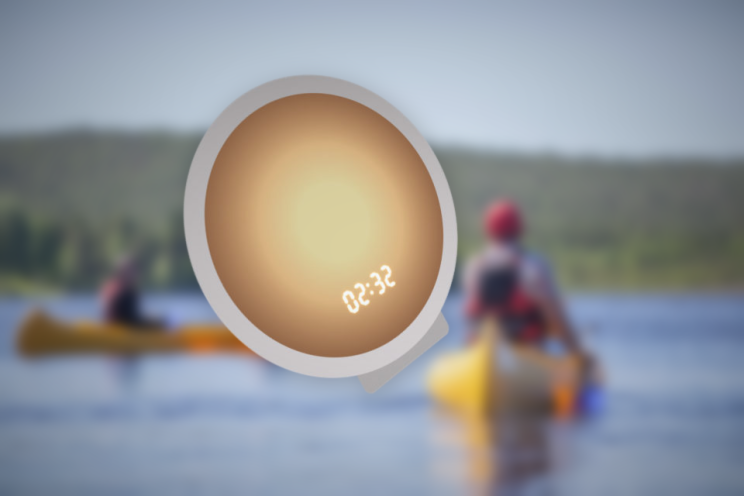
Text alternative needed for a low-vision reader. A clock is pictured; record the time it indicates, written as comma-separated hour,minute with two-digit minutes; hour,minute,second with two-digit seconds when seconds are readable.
2,32
